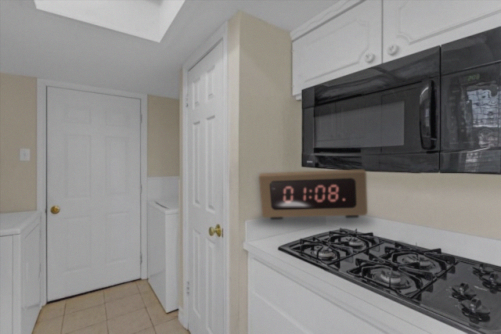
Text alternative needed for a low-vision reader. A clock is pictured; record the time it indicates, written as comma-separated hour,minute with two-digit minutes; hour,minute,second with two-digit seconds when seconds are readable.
1,08
